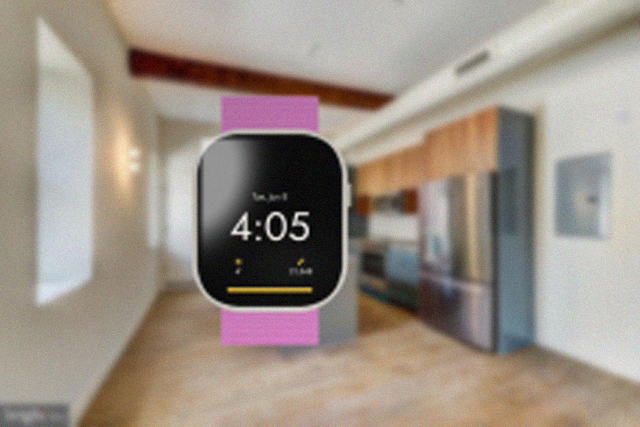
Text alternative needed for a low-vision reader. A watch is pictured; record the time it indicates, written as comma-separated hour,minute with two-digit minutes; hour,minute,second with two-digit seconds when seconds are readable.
4,05
